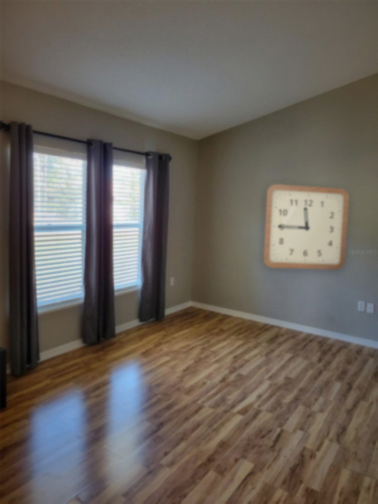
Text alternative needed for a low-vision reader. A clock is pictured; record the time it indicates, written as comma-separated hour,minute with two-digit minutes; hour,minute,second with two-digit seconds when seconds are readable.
11,45
